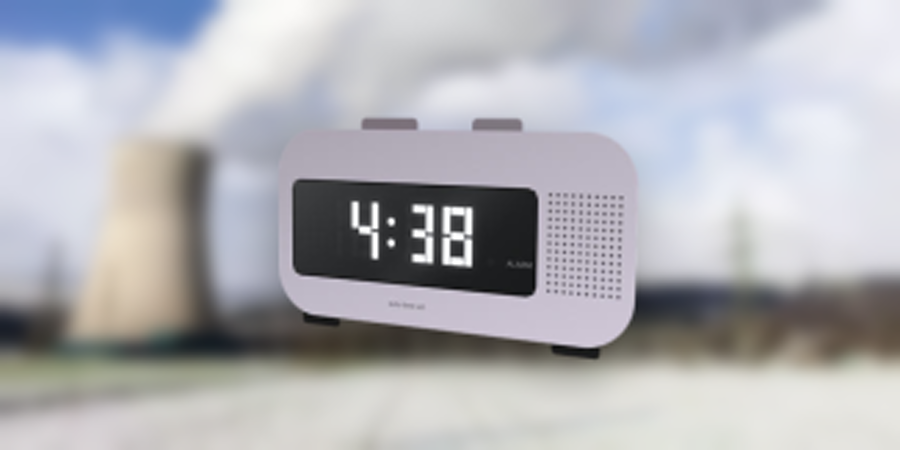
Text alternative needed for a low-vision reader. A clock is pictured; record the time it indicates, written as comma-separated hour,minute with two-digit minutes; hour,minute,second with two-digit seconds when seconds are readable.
4,38
